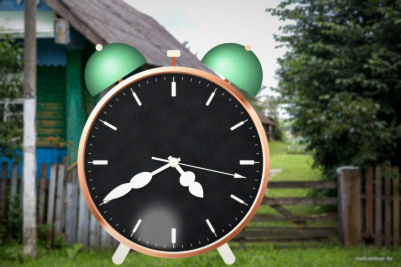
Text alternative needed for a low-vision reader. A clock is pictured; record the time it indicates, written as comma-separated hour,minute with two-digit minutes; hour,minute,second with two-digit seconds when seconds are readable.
4,40,17
